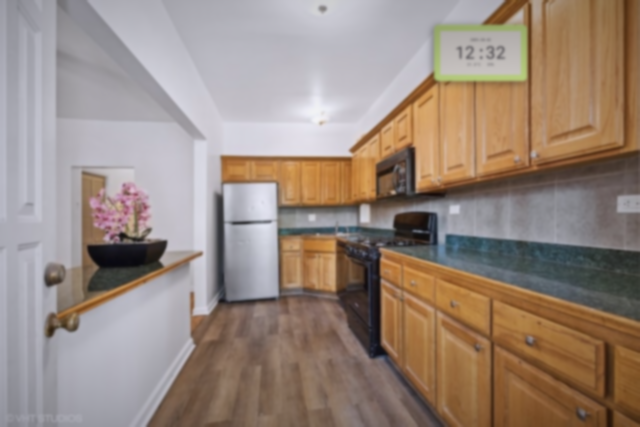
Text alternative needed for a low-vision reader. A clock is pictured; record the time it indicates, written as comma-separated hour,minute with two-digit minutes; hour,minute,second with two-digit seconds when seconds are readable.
12,32
